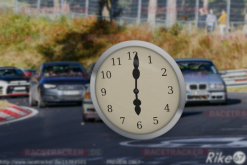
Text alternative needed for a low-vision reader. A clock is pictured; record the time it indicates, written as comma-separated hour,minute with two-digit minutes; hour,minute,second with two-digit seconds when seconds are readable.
6,01
